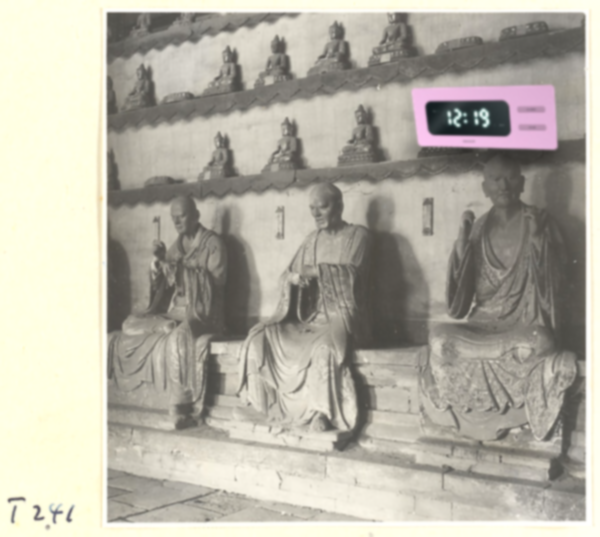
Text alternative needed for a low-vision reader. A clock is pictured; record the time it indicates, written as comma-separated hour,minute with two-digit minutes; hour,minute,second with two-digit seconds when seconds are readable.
12,19
